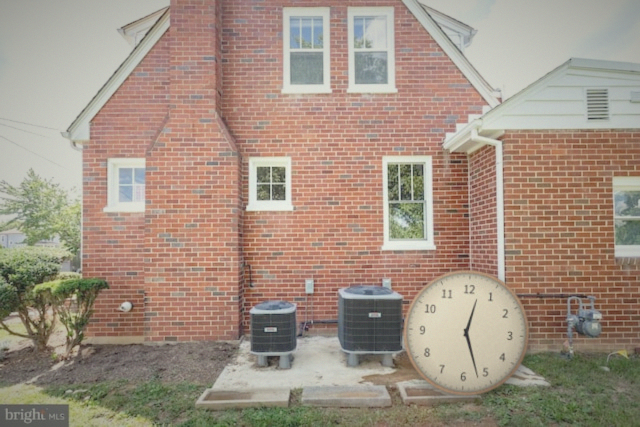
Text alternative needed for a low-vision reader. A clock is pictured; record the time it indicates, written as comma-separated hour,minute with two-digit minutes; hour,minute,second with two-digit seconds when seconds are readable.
12,27
